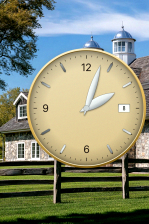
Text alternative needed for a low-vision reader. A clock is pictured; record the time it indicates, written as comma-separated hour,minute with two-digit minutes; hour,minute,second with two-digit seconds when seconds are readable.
2,03
